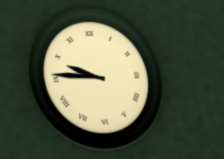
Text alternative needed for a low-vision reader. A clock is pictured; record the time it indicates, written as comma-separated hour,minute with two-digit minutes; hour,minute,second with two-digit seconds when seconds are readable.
9,46
